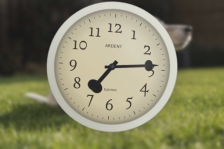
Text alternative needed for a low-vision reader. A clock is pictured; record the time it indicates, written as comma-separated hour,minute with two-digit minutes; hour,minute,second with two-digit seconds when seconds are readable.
7,14
